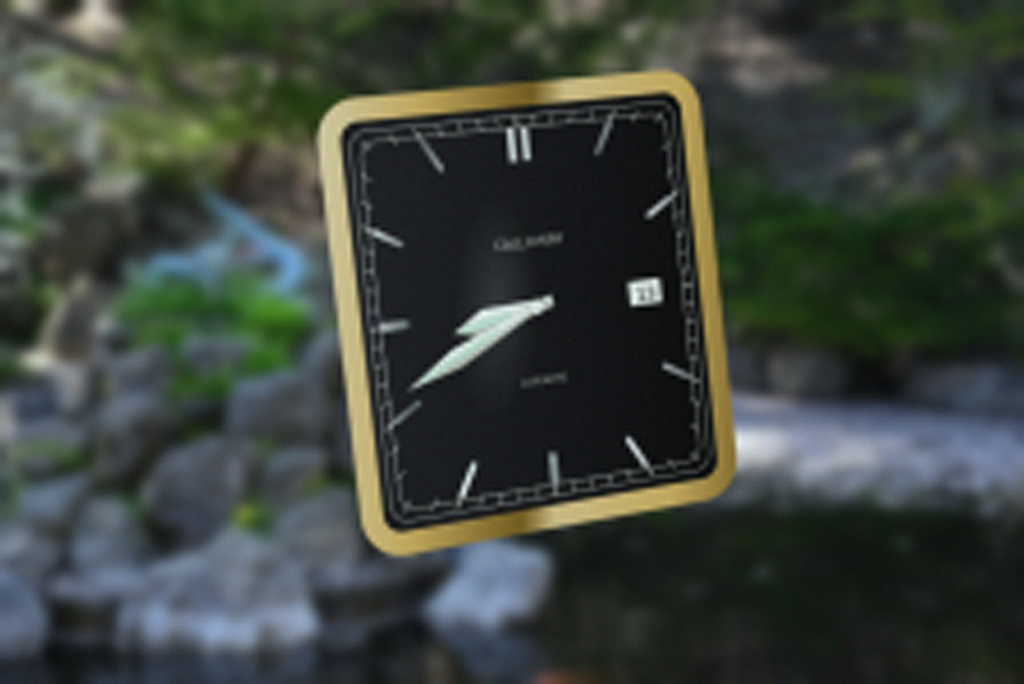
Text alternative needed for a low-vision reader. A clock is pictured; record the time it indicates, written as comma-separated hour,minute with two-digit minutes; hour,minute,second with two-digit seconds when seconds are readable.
8,41
